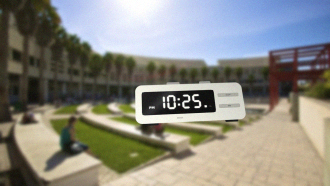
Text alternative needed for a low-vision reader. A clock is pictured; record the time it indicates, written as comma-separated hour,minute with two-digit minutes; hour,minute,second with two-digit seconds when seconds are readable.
10,25
